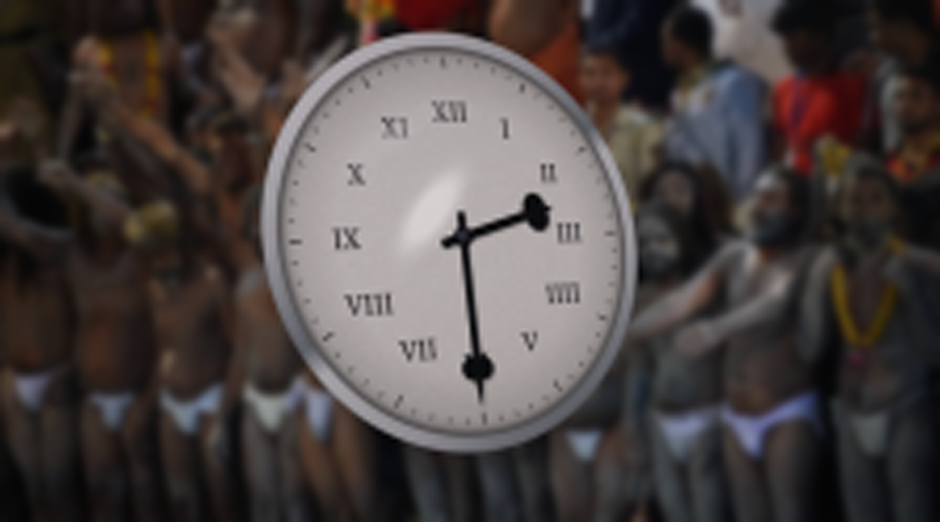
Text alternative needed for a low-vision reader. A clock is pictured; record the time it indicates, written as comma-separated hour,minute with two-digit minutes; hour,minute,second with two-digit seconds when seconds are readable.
2,30
